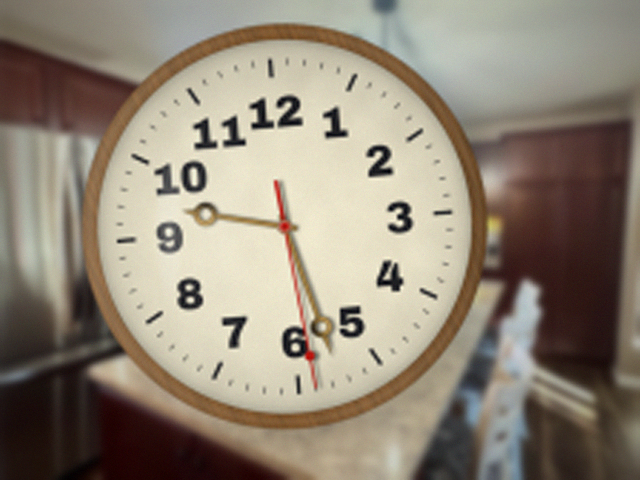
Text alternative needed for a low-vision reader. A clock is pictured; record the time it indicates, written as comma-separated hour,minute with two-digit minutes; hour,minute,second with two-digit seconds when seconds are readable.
9,27,29
